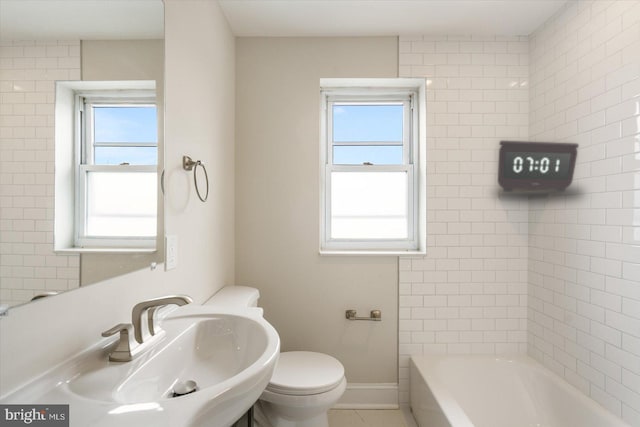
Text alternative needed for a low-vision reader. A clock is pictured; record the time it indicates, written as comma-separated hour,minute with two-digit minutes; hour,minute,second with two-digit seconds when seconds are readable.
7,01
